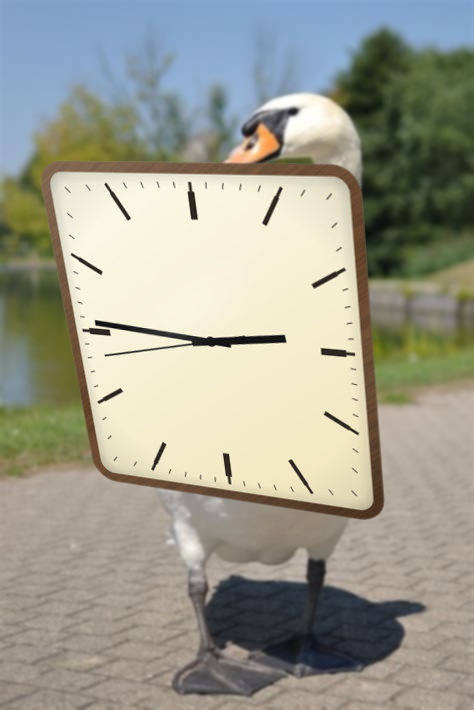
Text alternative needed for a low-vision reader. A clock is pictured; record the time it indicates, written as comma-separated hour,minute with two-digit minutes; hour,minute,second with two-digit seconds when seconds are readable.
2,45,43
